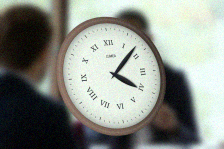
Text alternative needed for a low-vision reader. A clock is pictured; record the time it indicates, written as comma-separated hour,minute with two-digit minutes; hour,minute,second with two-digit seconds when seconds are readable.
4,08
